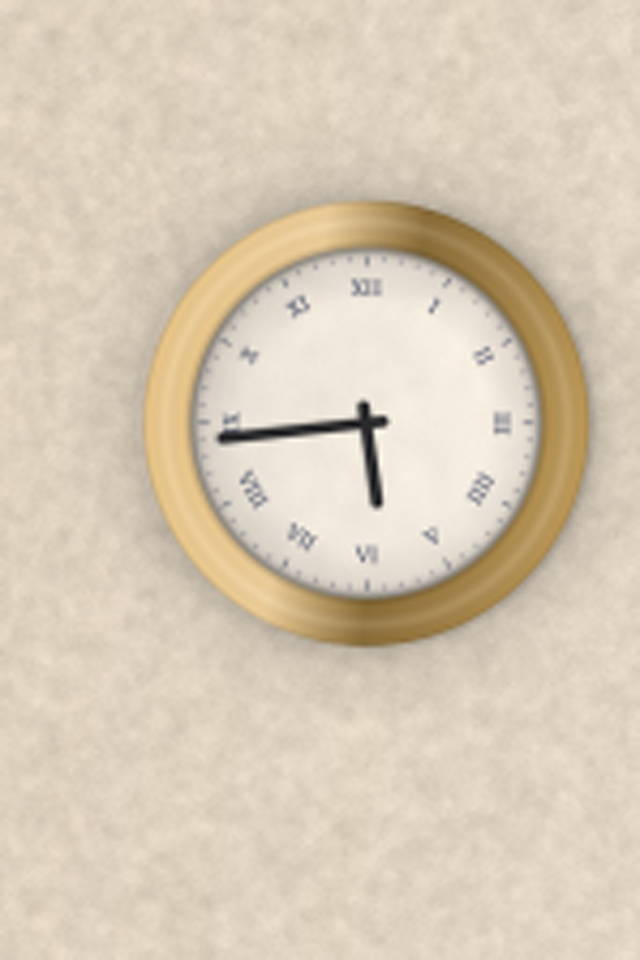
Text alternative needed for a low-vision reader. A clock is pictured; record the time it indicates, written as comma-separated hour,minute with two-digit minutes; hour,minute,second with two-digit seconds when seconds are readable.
5,44
